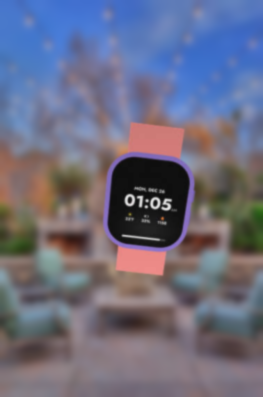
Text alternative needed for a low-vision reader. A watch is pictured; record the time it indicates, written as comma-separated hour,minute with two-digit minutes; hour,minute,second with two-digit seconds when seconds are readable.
1,05
